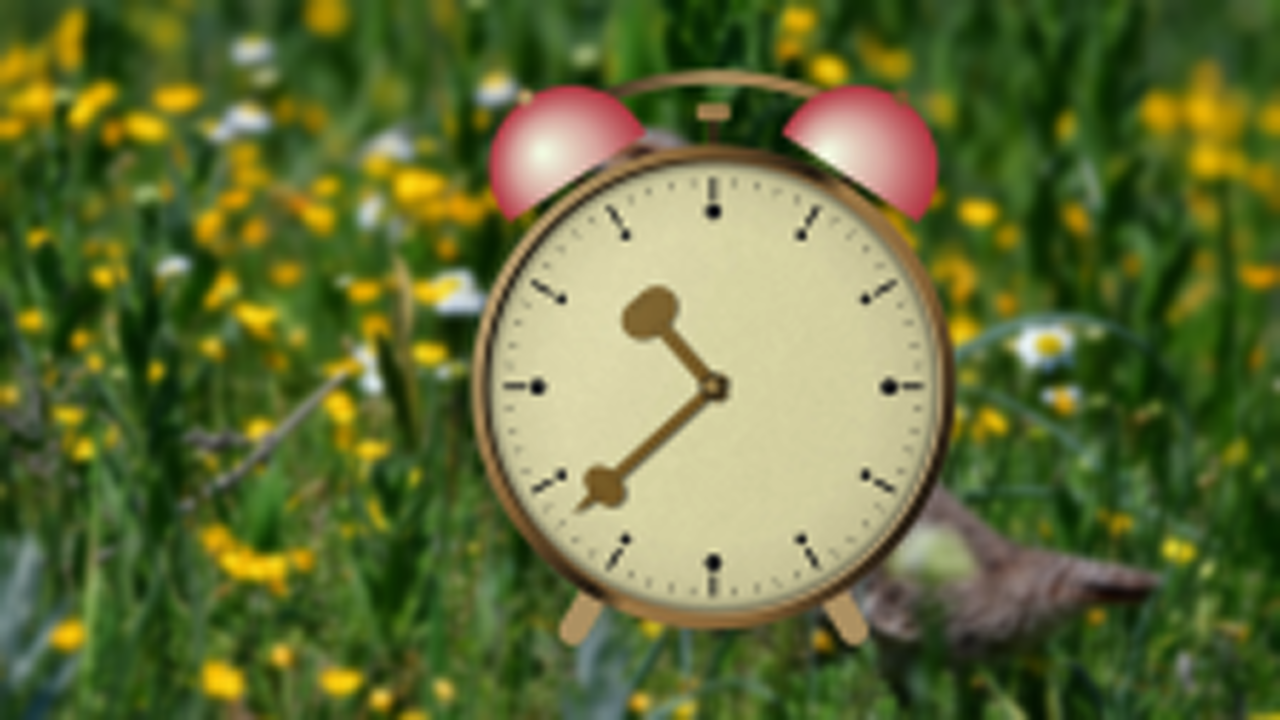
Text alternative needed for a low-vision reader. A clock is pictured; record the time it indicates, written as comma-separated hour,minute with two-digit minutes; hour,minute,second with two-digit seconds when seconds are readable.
10,38
